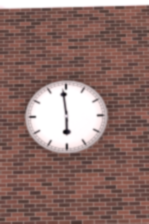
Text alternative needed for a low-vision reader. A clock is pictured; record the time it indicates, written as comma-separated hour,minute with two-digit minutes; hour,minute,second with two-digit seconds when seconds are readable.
5,59
